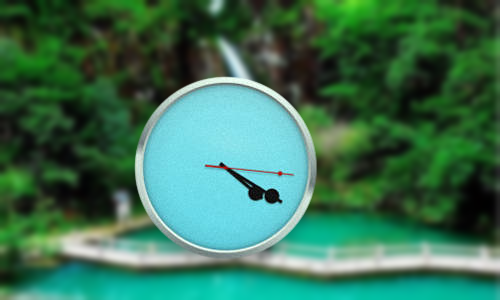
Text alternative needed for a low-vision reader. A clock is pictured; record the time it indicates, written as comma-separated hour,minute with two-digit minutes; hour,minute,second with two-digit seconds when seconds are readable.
4,20,16
